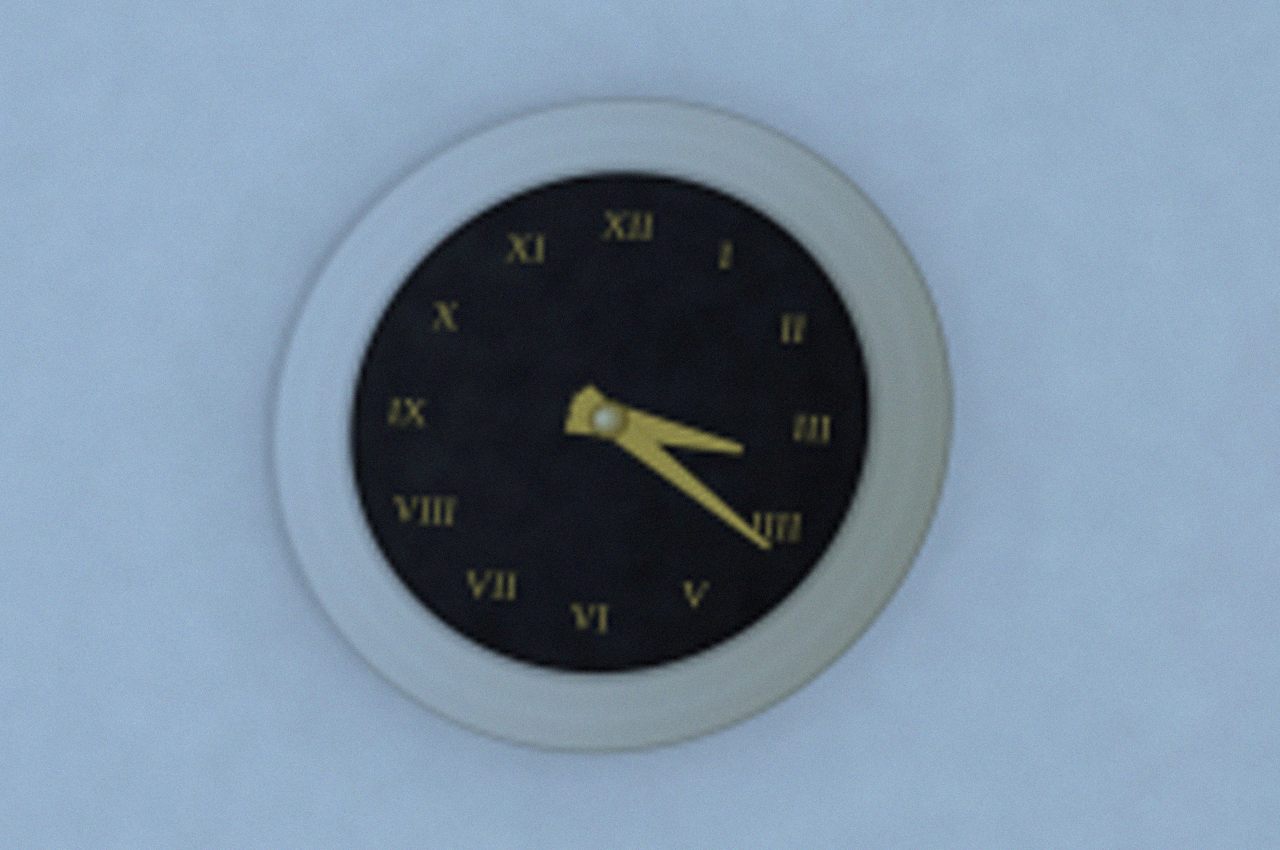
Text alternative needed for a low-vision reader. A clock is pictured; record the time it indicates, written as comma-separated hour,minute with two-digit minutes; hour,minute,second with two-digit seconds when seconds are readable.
3,21
